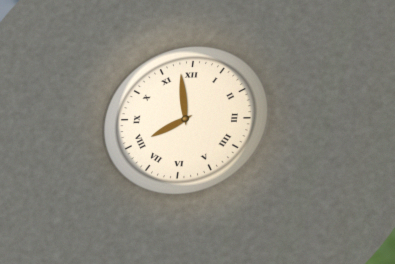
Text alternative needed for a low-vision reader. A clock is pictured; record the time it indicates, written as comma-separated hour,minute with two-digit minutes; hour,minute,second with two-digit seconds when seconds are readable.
7,58
